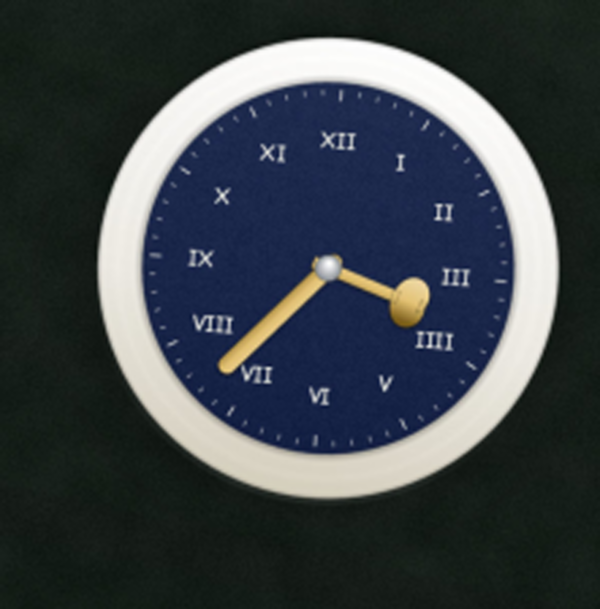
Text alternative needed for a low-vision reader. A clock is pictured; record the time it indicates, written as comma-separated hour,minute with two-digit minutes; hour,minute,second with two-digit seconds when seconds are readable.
3,37
